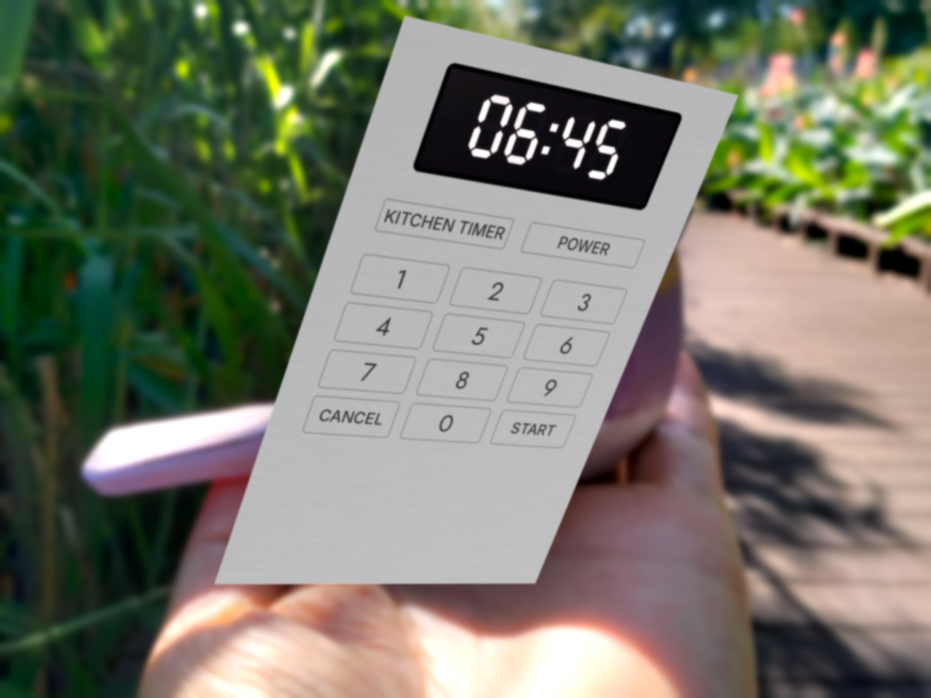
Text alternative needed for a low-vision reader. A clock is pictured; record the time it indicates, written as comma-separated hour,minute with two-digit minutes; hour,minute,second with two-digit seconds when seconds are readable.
6,45
